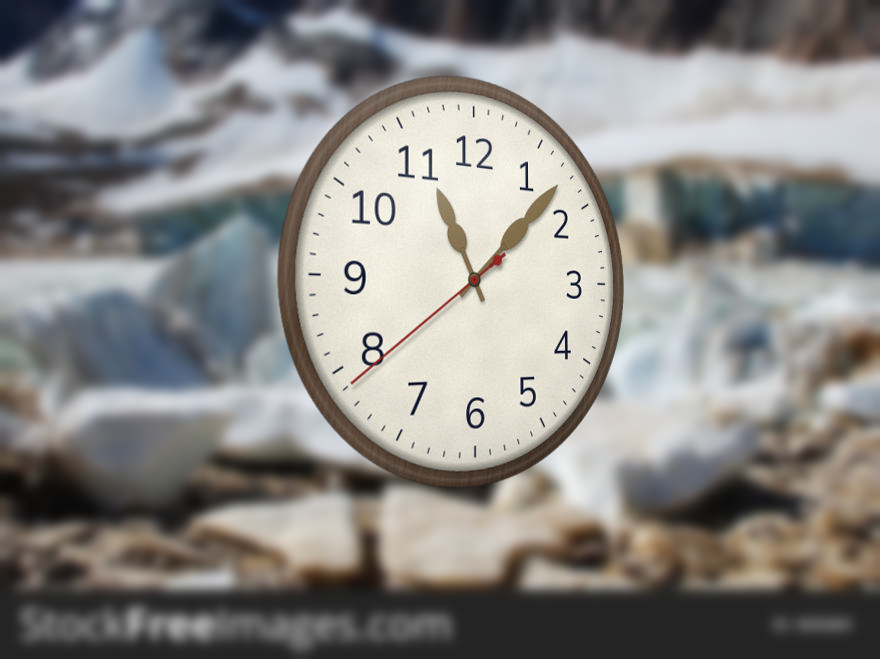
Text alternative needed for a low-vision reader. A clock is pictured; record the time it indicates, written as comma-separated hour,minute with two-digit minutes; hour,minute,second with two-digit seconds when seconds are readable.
11,07,39
